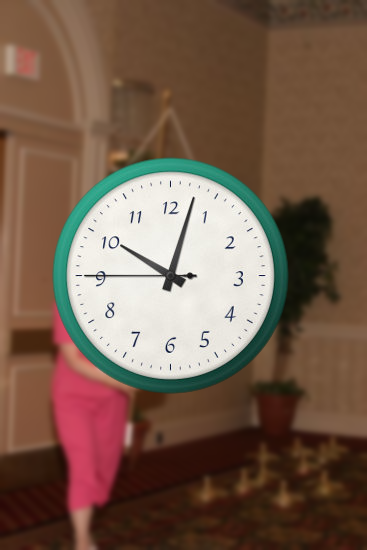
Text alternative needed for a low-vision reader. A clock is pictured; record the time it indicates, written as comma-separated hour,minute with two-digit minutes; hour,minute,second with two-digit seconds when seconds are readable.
10,02,45
